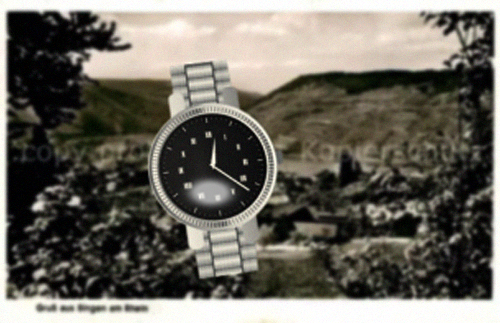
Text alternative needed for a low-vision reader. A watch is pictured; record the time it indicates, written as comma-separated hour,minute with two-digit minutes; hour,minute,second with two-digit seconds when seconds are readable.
12,22
